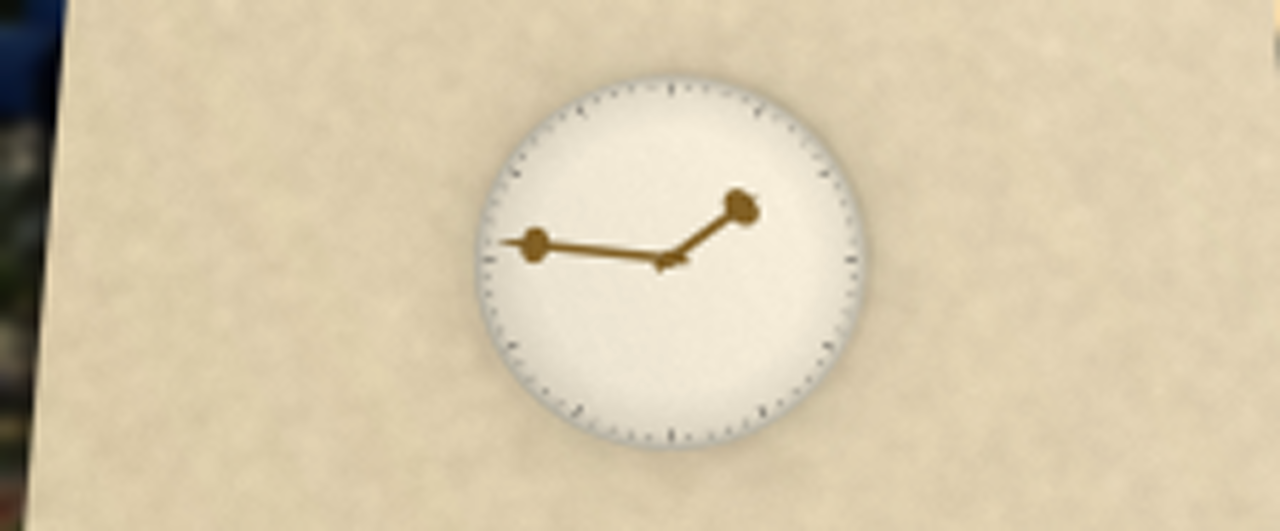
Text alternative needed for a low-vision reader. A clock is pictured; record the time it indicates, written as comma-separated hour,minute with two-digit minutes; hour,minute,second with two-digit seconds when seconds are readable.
1,46
